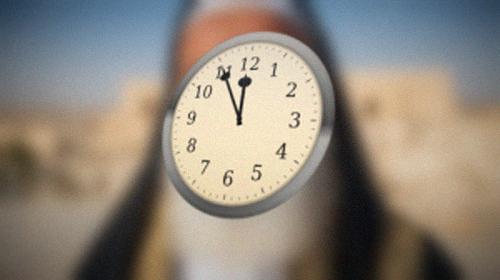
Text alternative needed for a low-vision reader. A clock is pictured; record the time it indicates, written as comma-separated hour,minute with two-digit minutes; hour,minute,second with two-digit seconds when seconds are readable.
11,55
